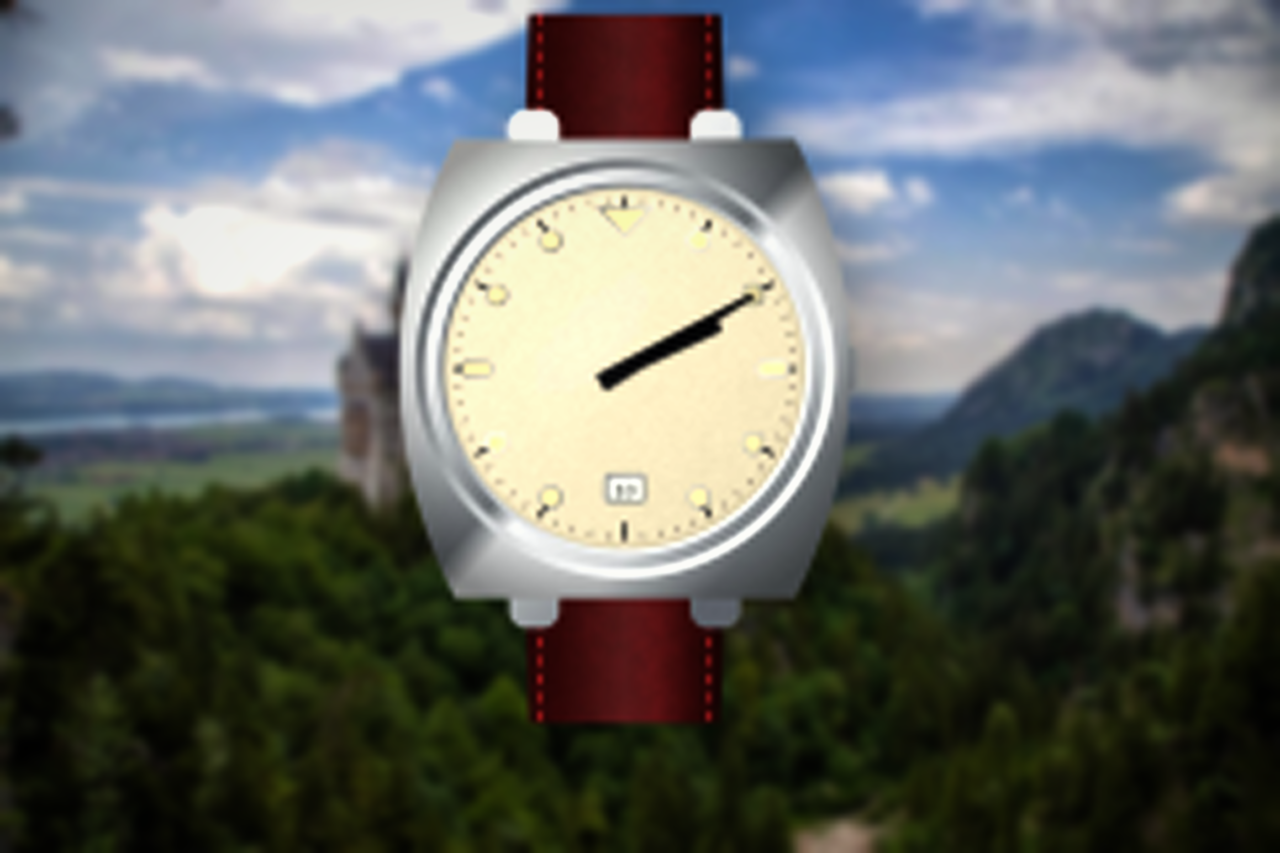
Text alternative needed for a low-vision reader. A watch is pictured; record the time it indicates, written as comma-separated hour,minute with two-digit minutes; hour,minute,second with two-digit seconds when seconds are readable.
2,10
